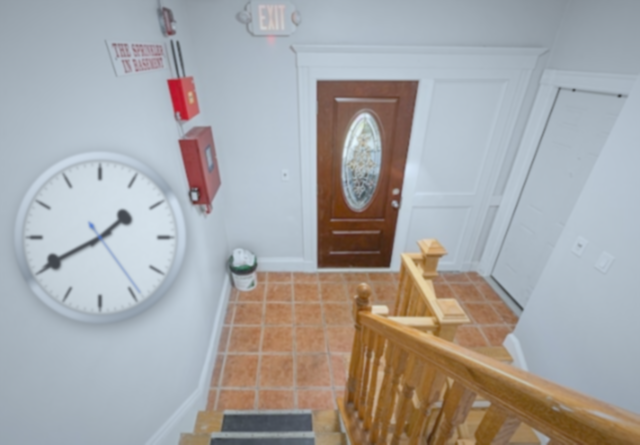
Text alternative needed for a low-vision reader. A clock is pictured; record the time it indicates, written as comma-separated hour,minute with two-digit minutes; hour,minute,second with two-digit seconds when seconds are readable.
1,40,24
